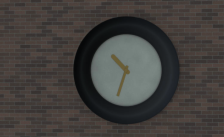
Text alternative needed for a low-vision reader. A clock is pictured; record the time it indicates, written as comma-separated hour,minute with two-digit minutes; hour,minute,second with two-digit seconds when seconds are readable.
10,33
